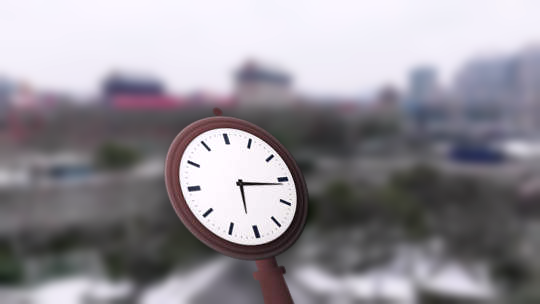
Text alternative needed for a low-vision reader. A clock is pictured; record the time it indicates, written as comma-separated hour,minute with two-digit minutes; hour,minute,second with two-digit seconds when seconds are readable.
6,16
